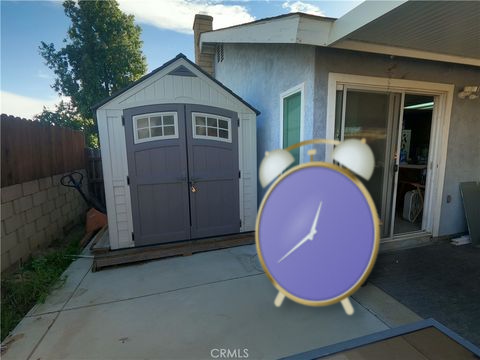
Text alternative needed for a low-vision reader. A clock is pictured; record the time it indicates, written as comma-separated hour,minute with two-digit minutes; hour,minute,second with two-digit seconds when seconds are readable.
12,39
